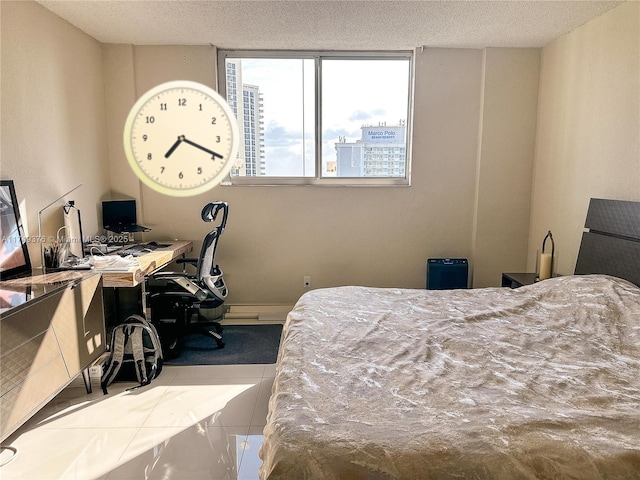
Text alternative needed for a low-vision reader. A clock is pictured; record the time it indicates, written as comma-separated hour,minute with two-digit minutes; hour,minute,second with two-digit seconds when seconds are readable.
7,19
